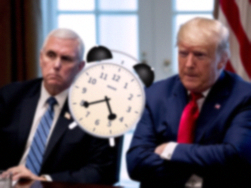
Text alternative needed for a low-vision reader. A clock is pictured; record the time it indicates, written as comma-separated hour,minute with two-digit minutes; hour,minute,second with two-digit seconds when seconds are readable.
4,39
